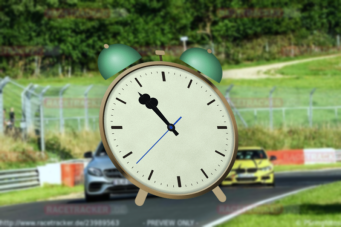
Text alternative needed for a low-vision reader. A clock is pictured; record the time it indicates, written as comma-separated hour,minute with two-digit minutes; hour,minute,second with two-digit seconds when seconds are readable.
10,53,38
